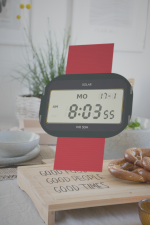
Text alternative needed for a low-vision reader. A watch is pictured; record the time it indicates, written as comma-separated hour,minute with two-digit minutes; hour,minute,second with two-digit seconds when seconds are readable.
8,03,55
